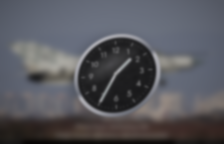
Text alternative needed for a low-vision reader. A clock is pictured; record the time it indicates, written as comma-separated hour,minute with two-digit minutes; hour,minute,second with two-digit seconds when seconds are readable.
1,35
